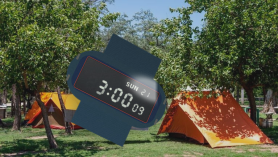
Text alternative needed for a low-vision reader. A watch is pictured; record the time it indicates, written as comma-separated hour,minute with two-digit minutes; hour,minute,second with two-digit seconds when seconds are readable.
3,00,09
